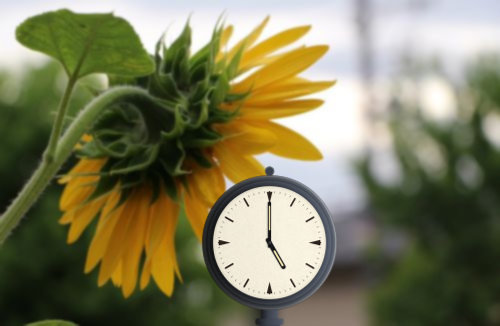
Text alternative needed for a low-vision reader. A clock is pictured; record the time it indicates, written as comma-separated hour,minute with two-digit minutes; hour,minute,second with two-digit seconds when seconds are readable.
5,00
